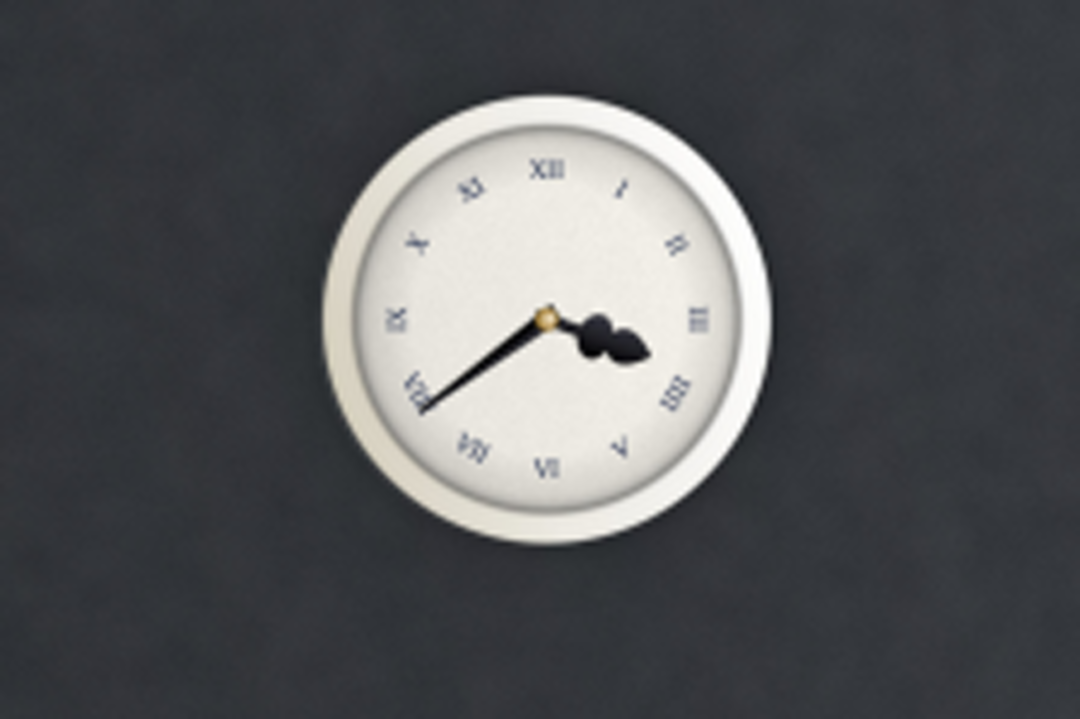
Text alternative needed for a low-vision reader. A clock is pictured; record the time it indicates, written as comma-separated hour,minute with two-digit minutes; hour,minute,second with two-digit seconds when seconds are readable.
3,39
